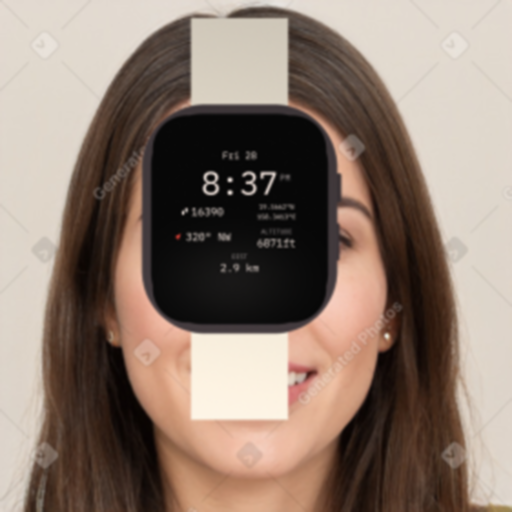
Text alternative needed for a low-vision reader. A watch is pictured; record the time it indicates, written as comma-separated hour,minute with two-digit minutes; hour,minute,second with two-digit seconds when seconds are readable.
8,37
